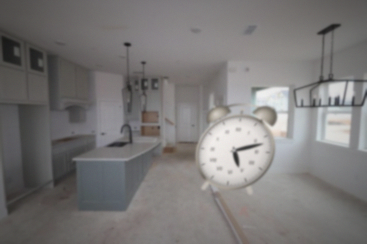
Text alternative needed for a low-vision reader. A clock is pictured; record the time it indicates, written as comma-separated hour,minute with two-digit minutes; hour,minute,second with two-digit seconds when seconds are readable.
5,12
